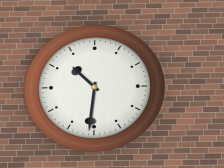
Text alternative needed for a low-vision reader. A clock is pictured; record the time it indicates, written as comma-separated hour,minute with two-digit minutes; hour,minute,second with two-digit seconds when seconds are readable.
10,31
